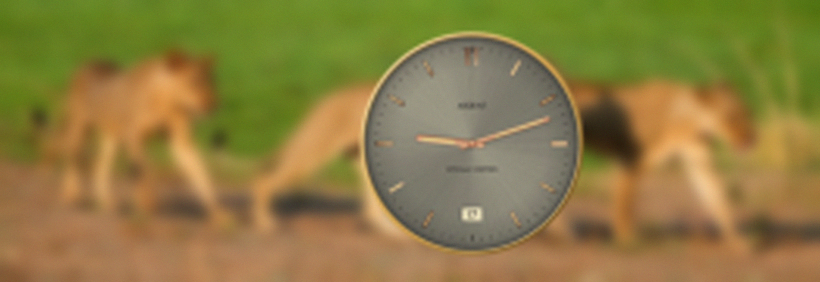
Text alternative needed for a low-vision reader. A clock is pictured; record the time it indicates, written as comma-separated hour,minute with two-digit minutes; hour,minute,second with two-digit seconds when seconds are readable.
9,12
